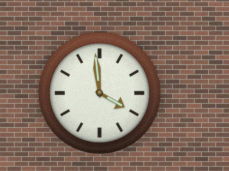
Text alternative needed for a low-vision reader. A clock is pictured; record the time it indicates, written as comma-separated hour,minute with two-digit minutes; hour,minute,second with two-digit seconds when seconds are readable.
3,59
